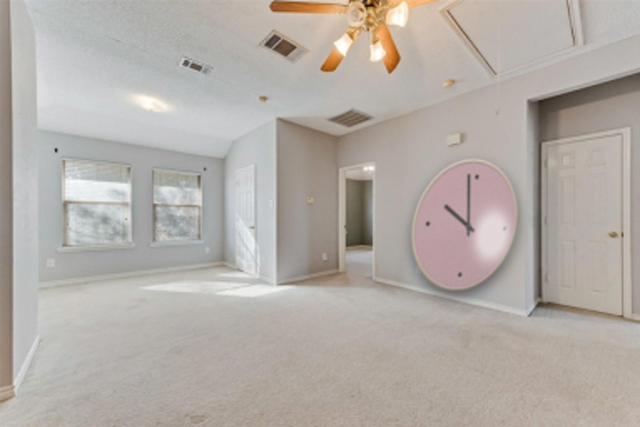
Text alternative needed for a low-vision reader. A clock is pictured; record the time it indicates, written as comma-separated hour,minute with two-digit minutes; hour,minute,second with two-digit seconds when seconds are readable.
9,58
